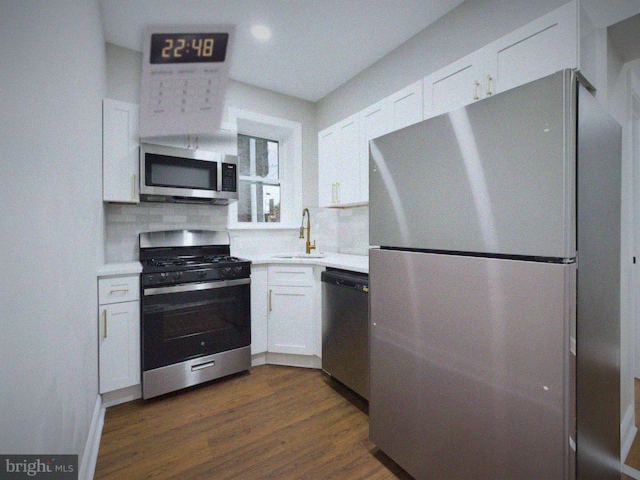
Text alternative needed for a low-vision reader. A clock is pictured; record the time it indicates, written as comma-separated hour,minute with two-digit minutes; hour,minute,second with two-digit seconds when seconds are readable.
22,48
